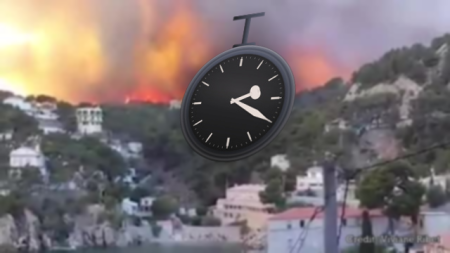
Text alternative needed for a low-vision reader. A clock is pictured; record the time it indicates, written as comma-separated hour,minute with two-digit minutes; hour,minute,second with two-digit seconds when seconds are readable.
2,20
